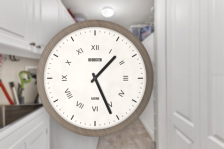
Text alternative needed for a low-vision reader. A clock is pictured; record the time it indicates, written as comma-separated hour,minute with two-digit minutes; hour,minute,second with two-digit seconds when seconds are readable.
1,26
